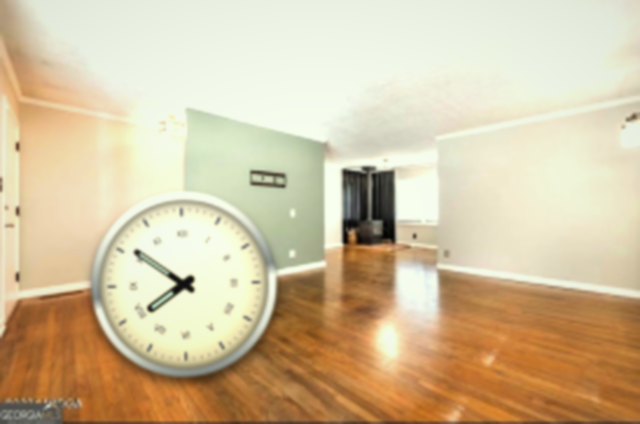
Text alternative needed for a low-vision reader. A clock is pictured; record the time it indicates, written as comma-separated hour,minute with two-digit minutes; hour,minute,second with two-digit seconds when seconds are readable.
7,51
